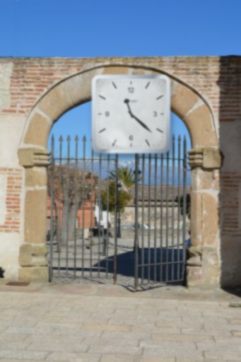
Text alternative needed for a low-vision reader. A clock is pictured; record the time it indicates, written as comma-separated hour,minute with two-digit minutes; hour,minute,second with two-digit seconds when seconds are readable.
11,22
